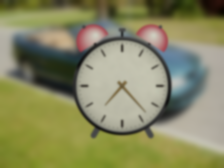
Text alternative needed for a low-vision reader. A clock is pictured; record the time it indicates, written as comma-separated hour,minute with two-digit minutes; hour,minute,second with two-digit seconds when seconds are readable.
7,23
